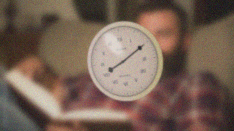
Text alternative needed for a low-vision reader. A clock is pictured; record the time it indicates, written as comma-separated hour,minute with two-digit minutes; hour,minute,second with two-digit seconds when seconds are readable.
8,10
